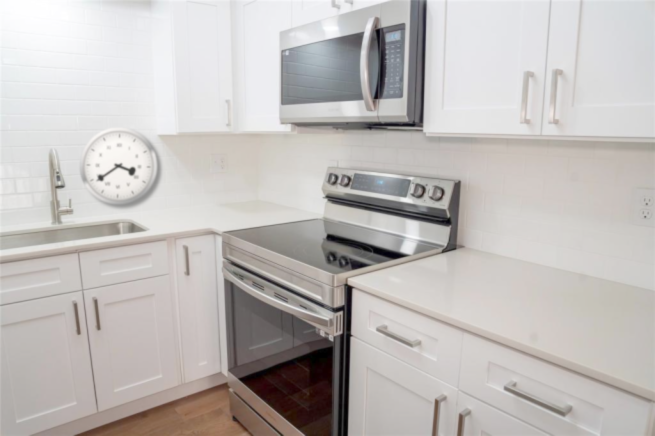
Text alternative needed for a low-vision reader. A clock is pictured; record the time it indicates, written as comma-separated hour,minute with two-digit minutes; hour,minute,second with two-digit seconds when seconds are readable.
3,39
